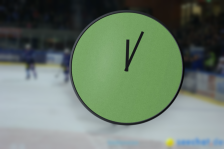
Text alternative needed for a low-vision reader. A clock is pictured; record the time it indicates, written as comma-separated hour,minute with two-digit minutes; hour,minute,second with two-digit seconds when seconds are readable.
12,04
